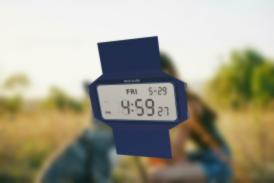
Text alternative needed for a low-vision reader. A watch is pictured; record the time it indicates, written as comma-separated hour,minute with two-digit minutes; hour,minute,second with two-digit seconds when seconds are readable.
4,59
